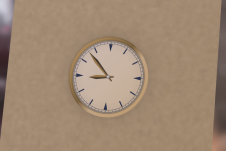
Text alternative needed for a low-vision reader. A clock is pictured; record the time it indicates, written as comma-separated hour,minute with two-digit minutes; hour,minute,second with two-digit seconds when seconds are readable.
8,53
